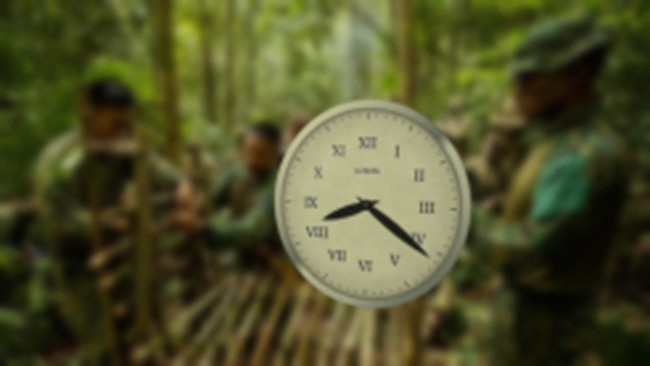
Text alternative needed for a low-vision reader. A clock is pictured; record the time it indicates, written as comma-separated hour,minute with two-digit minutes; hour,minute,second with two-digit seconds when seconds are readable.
8,21
